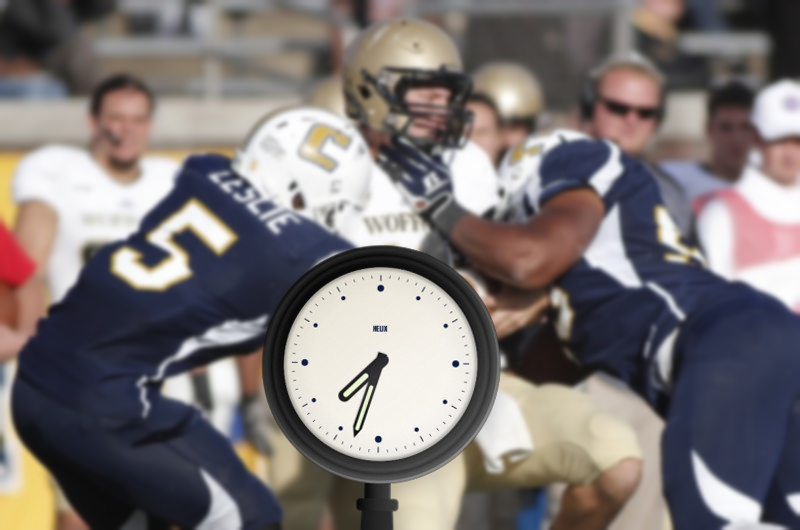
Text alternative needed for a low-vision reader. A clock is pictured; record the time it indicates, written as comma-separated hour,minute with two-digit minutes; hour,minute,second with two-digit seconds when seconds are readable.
7,33
